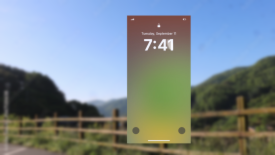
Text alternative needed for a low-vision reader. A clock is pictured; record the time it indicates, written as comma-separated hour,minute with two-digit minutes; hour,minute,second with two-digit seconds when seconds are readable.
7,41
